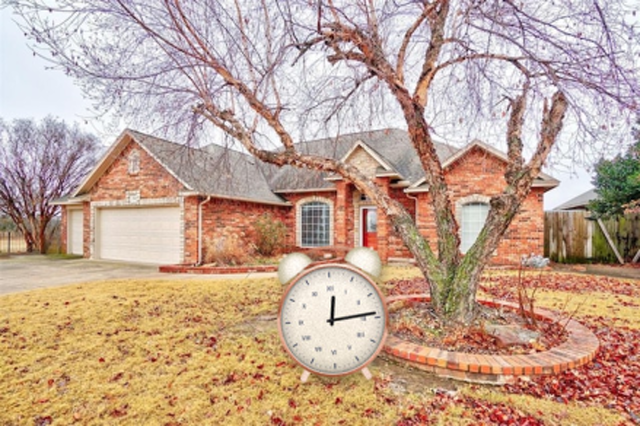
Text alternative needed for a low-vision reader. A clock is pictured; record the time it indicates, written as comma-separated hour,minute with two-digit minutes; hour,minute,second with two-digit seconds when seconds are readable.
12,14
